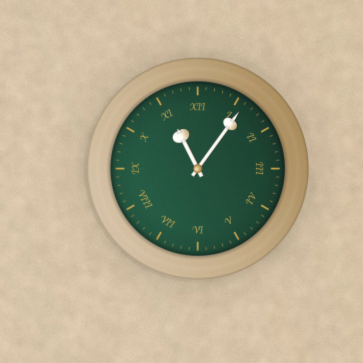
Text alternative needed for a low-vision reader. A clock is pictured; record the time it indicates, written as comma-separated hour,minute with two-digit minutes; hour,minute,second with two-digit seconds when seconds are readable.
11,06
